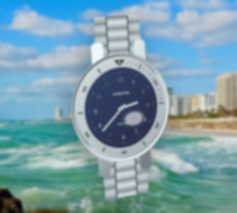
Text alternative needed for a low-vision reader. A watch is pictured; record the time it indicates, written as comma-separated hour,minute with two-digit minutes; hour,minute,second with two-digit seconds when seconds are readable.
2,38
